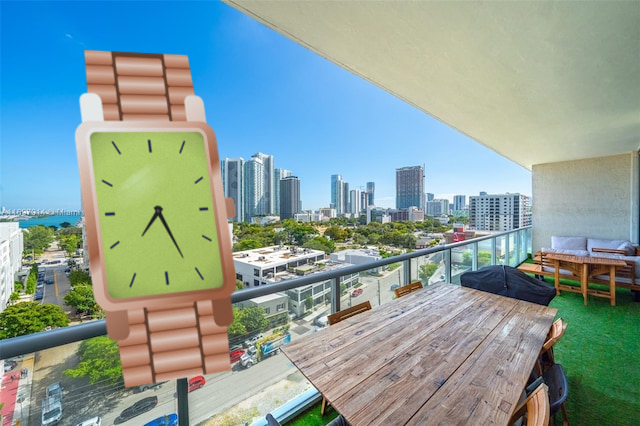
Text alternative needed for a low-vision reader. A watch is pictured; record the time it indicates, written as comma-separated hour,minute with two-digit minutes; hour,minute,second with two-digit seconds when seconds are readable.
7,26
